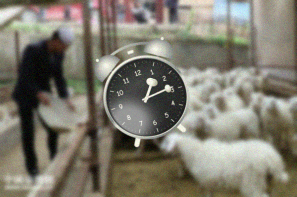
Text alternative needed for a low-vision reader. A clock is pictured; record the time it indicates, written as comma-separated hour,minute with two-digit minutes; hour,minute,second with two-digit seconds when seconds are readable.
1,14
